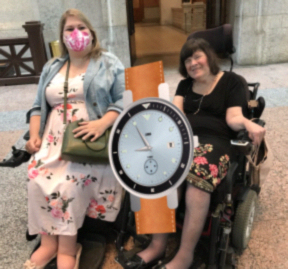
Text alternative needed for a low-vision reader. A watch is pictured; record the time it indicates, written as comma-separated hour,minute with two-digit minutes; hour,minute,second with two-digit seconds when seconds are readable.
8,55
